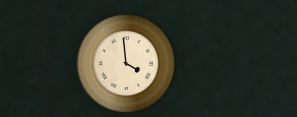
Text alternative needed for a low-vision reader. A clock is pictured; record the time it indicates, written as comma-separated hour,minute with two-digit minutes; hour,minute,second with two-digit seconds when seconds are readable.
3,59
